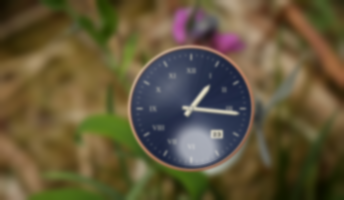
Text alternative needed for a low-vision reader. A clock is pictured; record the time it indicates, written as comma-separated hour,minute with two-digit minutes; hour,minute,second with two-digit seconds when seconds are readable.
1,16
